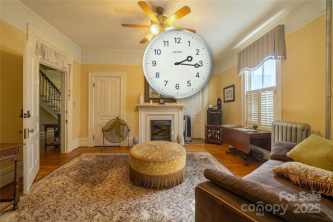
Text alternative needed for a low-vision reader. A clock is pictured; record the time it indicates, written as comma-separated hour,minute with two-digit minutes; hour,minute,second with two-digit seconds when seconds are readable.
2,16
